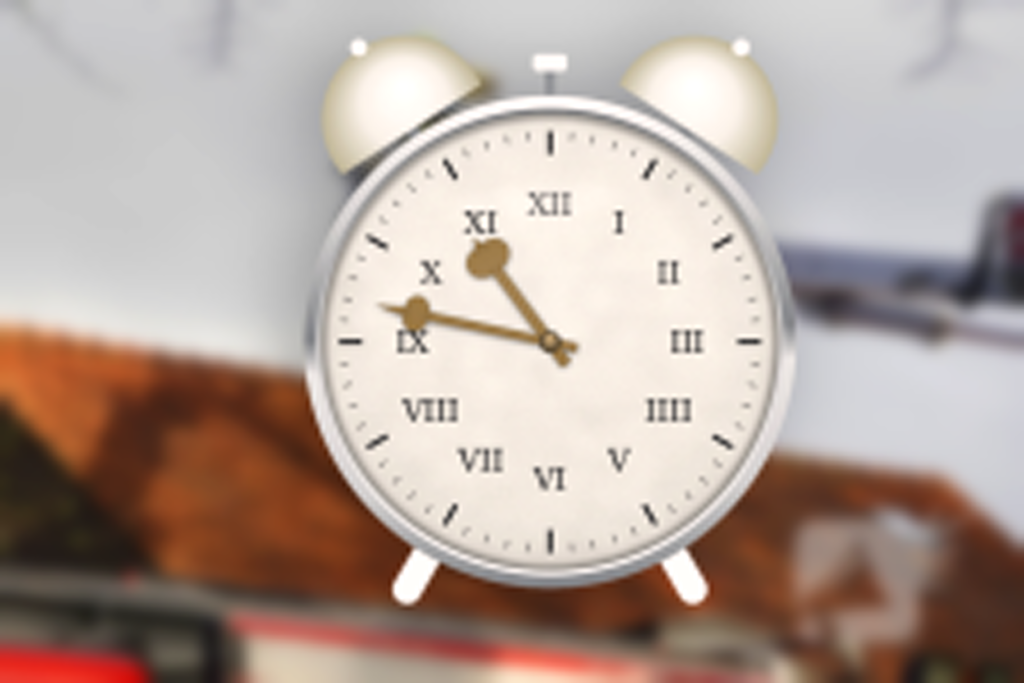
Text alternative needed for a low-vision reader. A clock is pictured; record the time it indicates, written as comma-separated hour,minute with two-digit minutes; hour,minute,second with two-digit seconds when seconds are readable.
10,47
